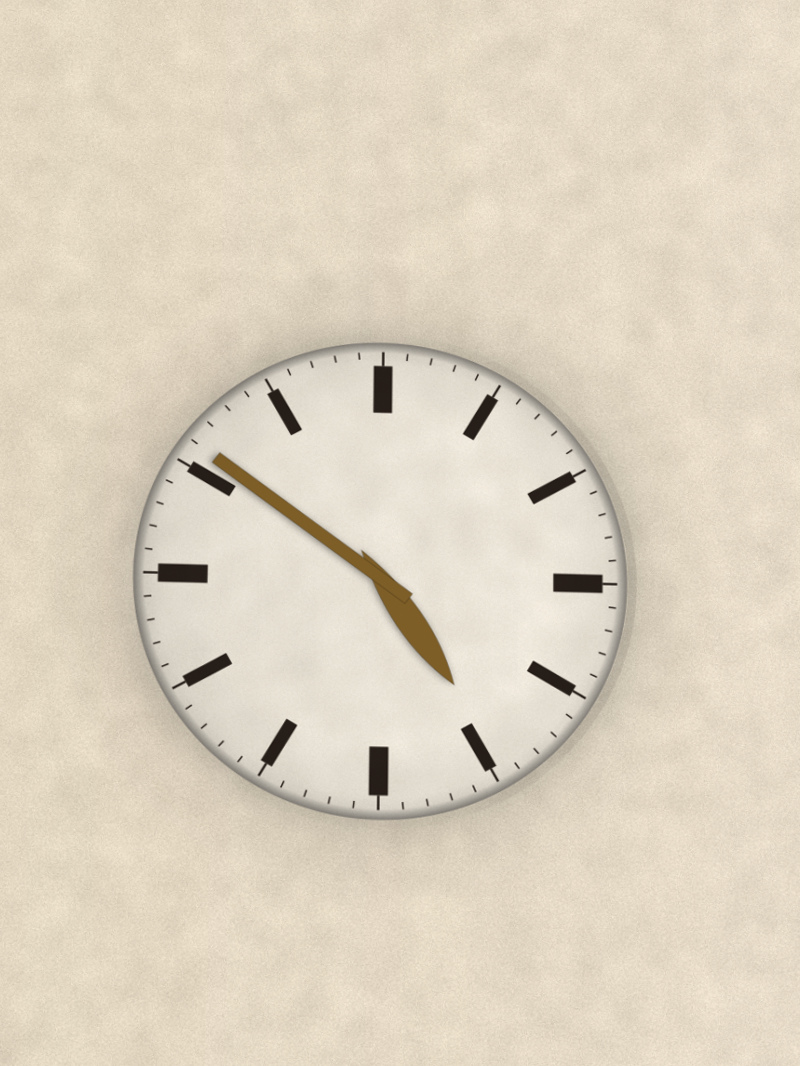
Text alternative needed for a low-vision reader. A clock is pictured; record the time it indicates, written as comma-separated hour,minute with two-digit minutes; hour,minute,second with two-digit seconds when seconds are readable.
4,51
